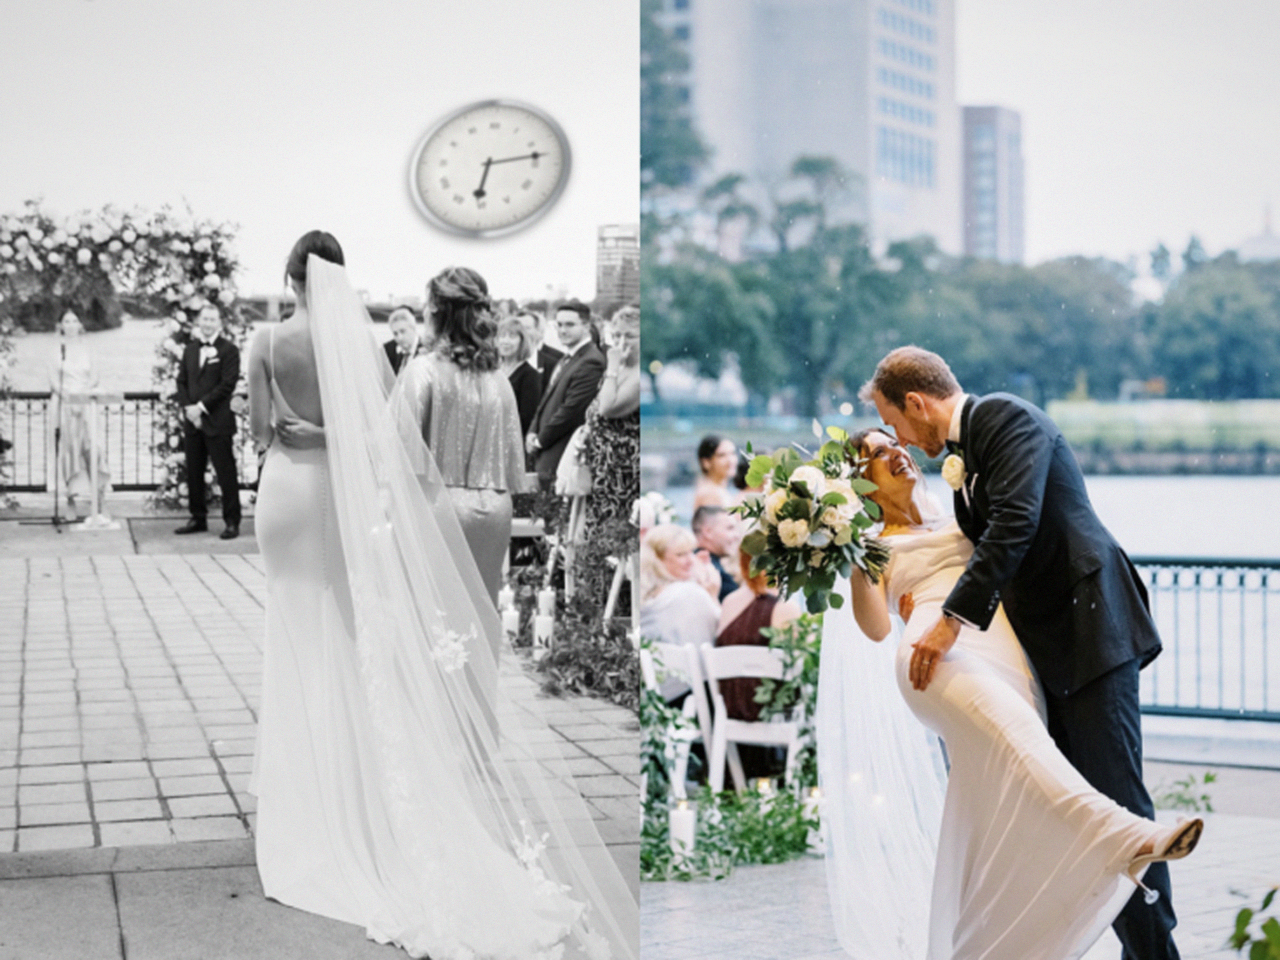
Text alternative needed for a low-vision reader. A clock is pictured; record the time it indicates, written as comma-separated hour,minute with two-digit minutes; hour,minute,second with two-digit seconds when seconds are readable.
6,13
